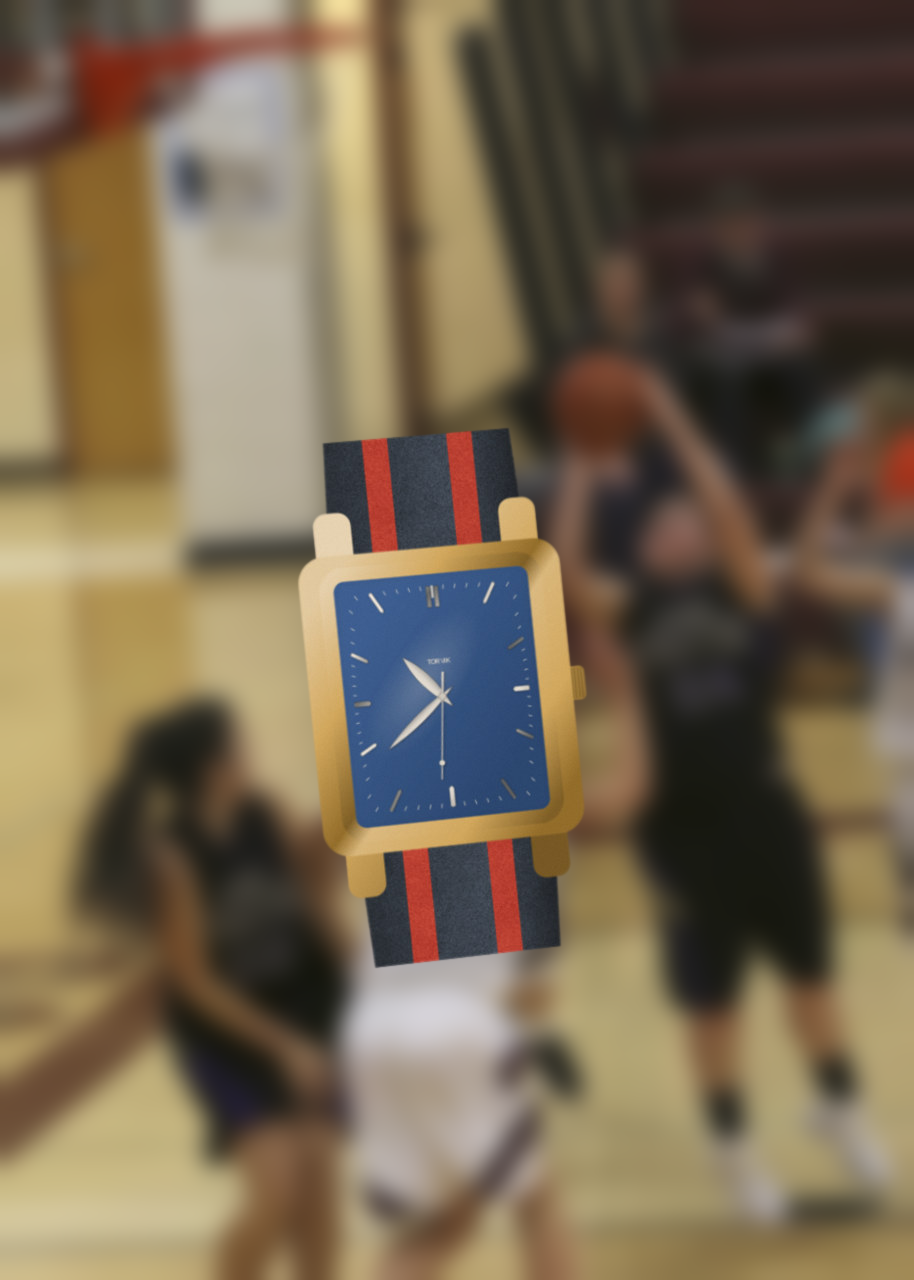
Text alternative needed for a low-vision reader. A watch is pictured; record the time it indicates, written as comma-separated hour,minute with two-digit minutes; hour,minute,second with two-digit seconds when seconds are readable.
10,38,31
